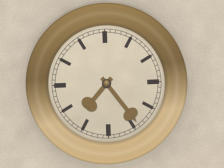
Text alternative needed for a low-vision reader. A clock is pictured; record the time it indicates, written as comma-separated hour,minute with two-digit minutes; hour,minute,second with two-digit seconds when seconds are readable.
7,24
